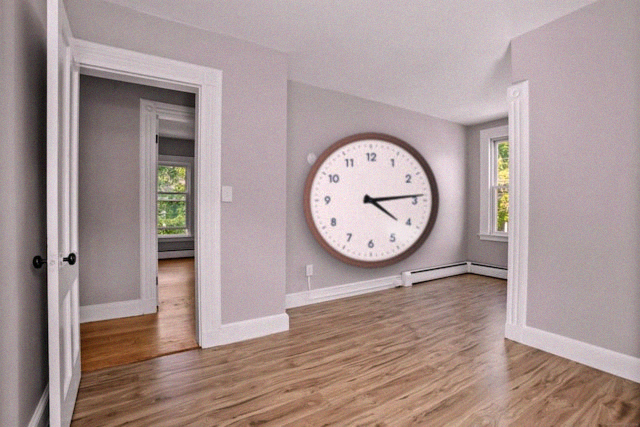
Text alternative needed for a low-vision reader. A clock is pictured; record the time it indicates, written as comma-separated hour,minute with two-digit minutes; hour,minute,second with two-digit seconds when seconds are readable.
4,14
